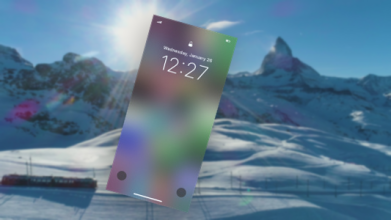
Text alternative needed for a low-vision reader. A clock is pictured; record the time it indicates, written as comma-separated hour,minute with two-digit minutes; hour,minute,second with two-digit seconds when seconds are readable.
12,27
